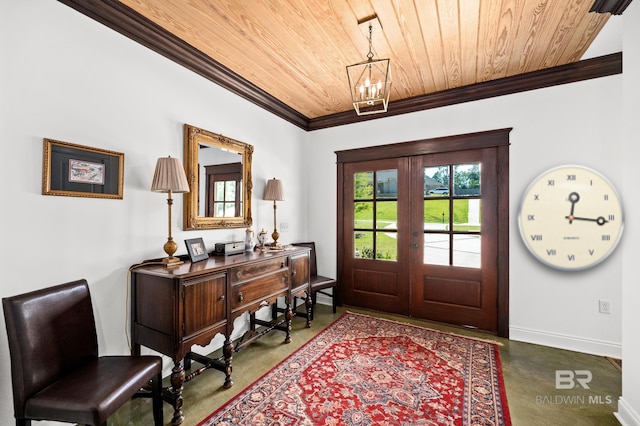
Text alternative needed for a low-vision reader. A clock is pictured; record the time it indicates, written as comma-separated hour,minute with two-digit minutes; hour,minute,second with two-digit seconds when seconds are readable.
12,16
